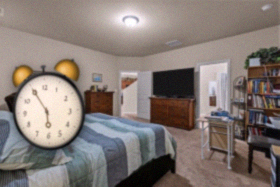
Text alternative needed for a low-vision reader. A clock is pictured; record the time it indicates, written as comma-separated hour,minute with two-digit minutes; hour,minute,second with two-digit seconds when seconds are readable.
5,55
